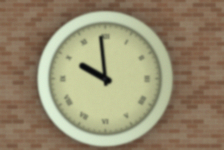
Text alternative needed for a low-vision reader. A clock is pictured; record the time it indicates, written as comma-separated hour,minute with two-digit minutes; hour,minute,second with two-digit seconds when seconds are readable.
9,59
